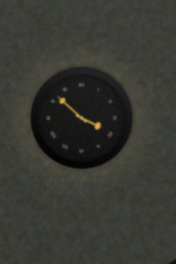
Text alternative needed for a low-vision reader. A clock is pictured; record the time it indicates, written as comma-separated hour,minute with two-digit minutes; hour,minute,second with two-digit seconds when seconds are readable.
3,52
